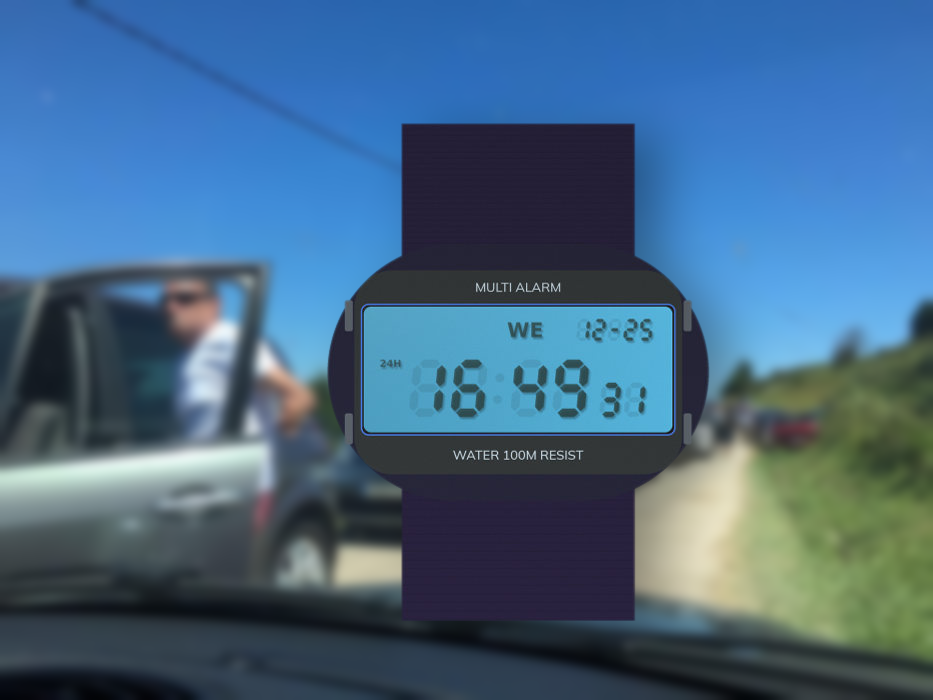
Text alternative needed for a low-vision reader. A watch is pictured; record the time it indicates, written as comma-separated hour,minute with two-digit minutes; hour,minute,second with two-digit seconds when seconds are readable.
16,49,31
